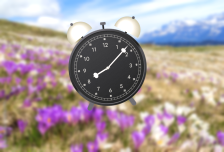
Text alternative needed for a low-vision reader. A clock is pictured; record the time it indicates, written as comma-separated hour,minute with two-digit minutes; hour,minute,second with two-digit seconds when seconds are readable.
8,08
